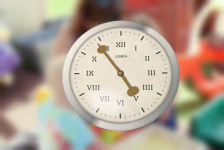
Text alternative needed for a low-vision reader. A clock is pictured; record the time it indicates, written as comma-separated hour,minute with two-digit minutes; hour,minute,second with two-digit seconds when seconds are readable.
4,54
